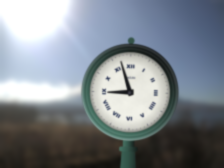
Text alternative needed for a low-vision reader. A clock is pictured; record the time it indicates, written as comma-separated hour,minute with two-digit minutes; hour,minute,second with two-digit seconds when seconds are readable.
8,57
